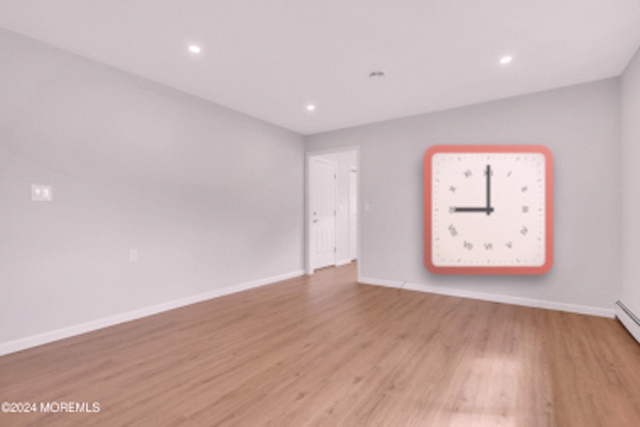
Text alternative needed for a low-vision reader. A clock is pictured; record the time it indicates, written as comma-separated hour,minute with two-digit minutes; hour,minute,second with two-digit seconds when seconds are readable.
9,00
